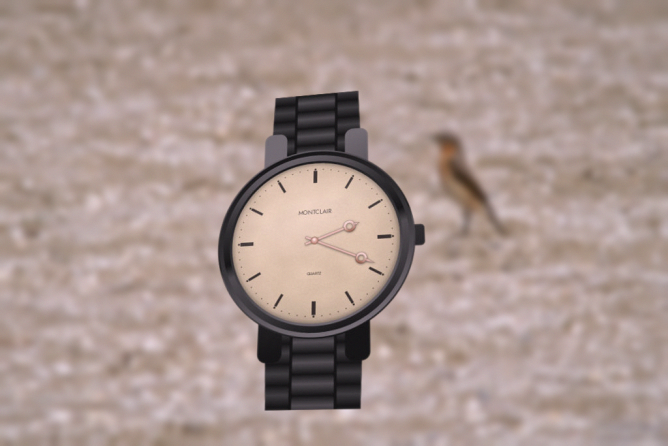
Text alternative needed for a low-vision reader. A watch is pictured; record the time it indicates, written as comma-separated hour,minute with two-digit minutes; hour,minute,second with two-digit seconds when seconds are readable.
2,19
